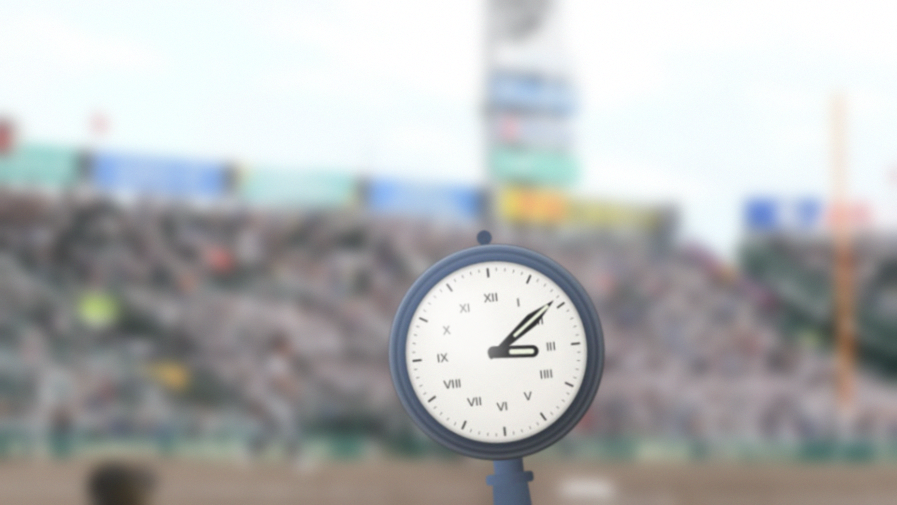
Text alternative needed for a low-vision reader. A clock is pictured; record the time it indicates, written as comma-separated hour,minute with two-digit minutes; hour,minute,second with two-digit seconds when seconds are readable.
3,09
